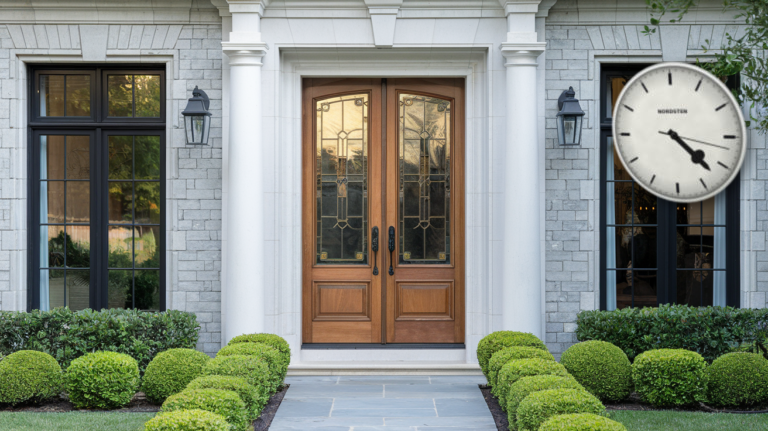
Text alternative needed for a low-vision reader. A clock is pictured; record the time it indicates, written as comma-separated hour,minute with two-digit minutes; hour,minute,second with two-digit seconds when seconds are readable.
4,22,17
